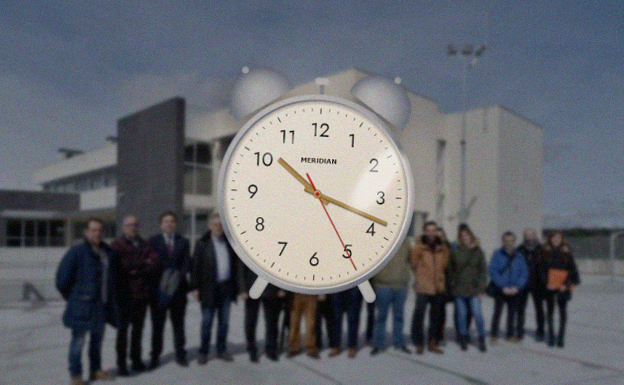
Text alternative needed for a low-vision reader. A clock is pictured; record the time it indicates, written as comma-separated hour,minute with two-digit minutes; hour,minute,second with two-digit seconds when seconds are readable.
10,18,25
